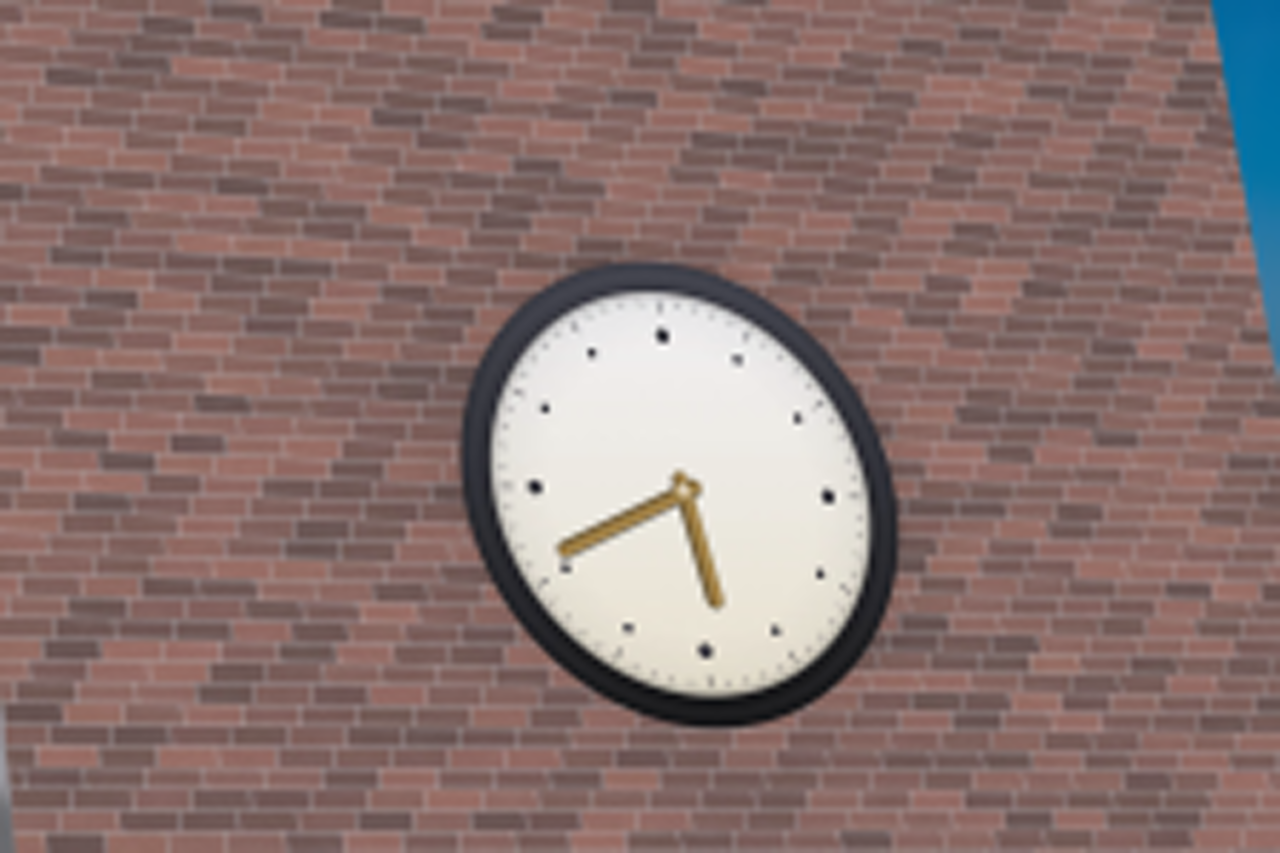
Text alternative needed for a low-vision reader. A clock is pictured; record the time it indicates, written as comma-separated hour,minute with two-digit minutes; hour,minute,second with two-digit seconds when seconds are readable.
5,41
